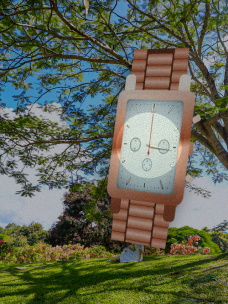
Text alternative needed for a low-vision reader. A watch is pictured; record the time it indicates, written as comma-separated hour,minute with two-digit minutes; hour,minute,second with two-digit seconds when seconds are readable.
3,16
